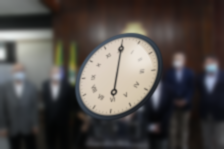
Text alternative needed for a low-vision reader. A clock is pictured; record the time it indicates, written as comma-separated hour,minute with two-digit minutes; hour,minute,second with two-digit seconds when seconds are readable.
6,00
